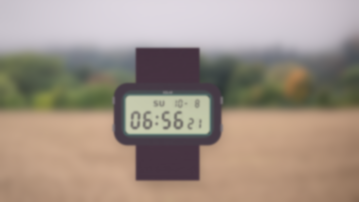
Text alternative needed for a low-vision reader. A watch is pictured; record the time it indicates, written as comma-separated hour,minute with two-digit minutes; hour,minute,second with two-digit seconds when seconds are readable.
6,56,21
